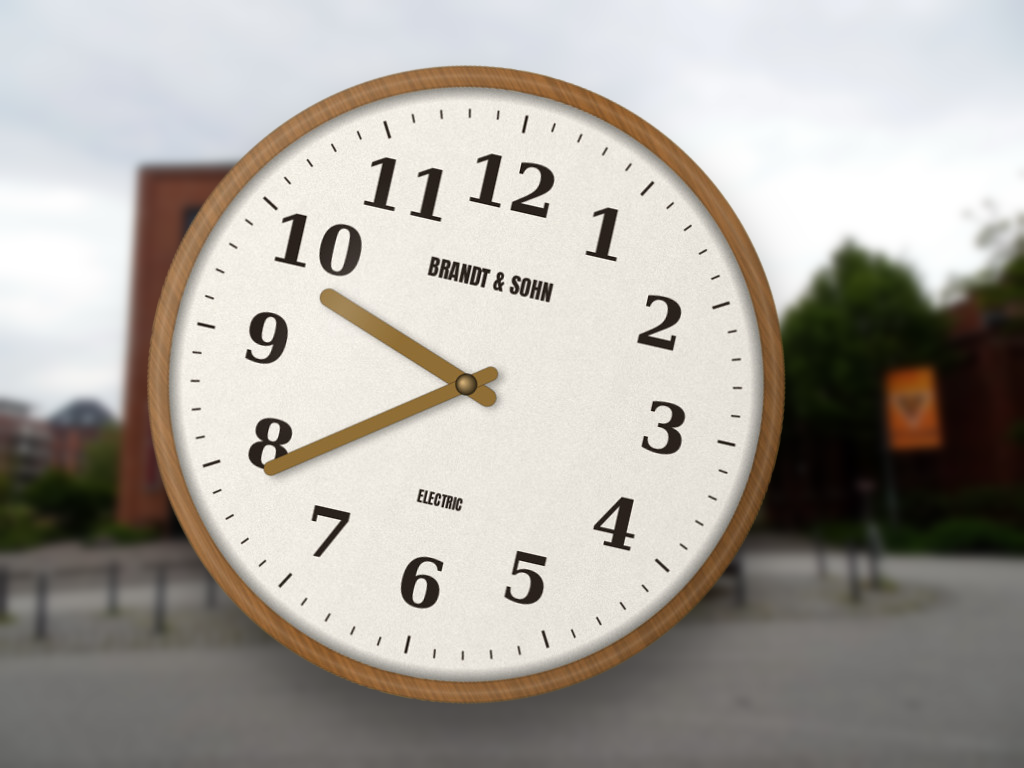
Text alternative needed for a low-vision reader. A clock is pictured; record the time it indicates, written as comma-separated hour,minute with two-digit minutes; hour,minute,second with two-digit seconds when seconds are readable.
9,39
